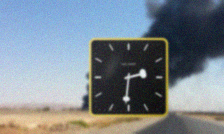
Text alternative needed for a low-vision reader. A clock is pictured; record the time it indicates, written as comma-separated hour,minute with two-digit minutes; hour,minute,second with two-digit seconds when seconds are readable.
2,31
